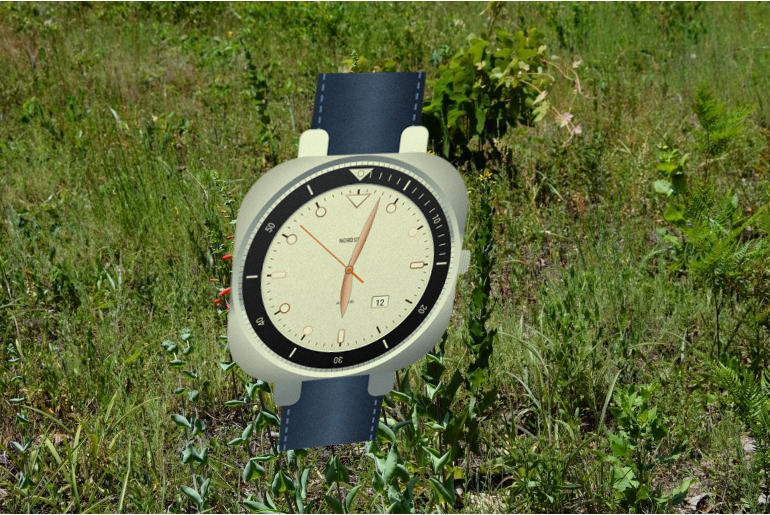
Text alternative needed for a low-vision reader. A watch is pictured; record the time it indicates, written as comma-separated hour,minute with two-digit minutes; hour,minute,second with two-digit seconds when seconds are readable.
6,02,52
